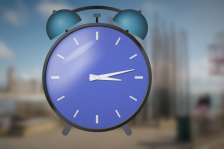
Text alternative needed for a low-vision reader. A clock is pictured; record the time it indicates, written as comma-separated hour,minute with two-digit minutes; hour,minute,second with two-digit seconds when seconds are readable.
3,13
